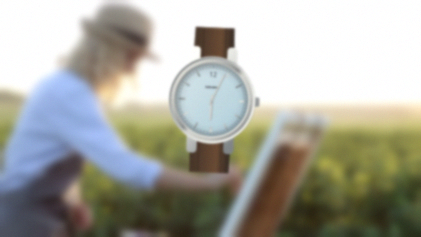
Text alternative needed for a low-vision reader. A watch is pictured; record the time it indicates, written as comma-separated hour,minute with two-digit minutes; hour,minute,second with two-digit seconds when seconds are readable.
6,04
